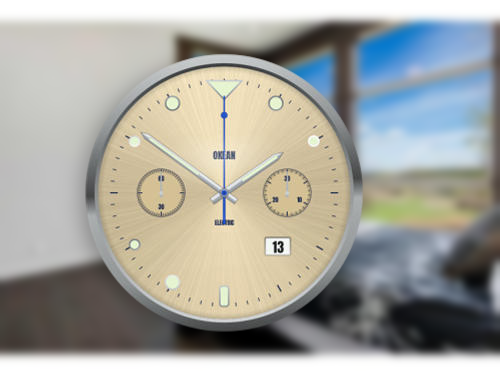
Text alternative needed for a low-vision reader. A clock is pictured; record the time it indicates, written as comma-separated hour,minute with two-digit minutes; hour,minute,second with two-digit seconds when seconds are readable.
1,51
